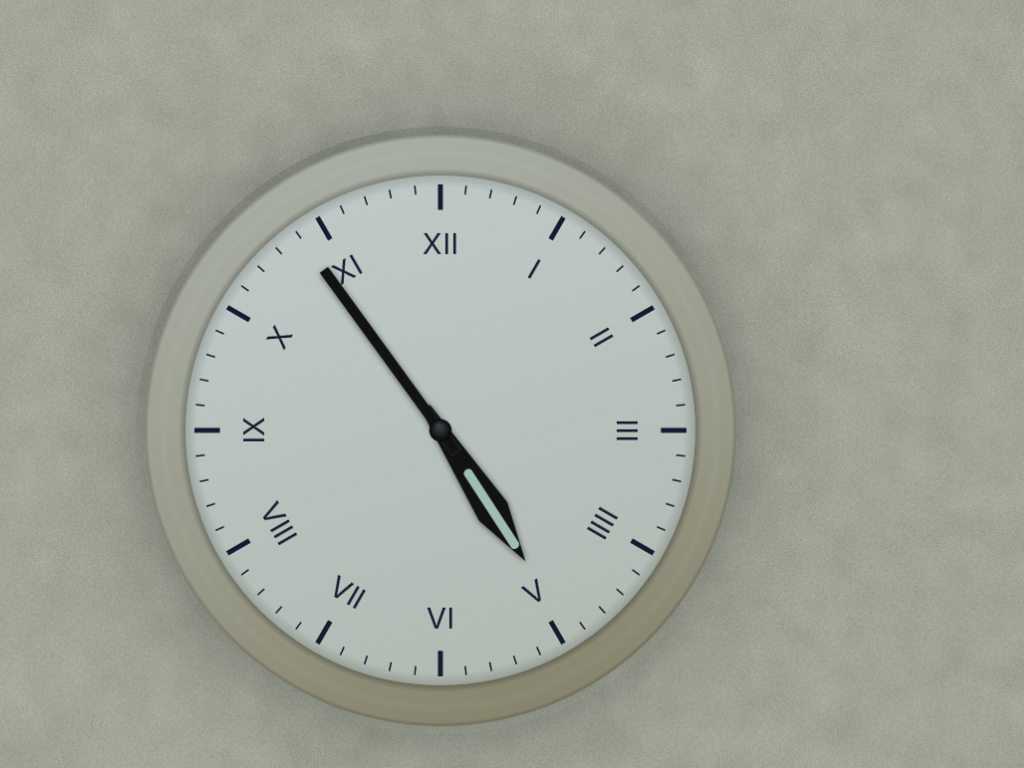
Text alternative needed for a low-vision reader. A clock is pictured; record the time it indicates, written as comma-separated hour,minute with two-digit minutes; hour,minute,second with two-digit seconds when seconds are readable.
4,54
